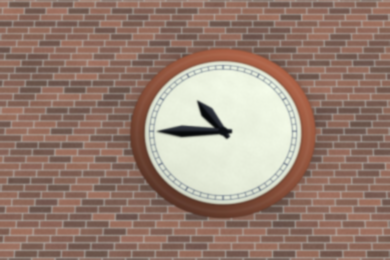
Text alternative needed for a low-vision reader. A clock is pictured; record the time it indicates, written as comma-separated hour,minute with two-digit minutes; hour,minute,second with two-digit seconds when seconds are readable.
10,45
